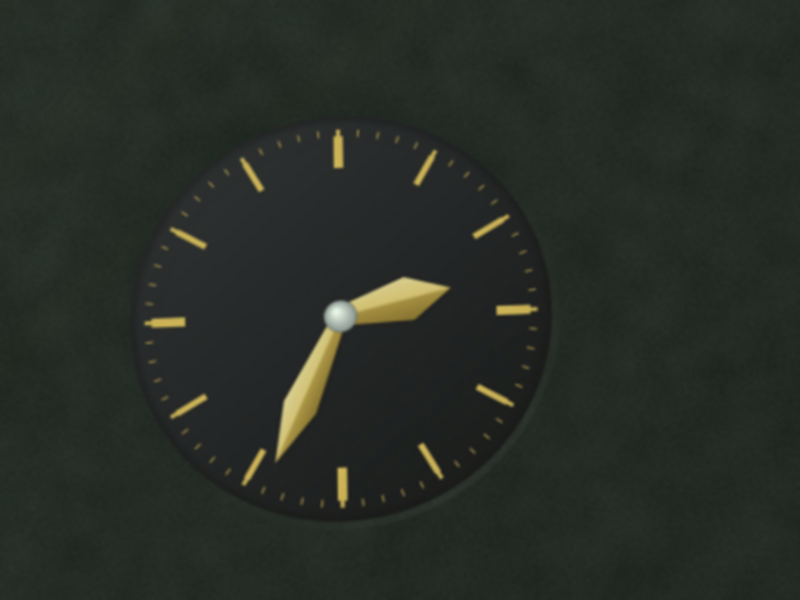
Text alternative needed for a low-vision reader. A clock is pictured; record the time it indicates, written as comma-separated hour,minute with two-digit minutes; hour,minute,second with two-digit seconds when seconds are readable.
2,34
